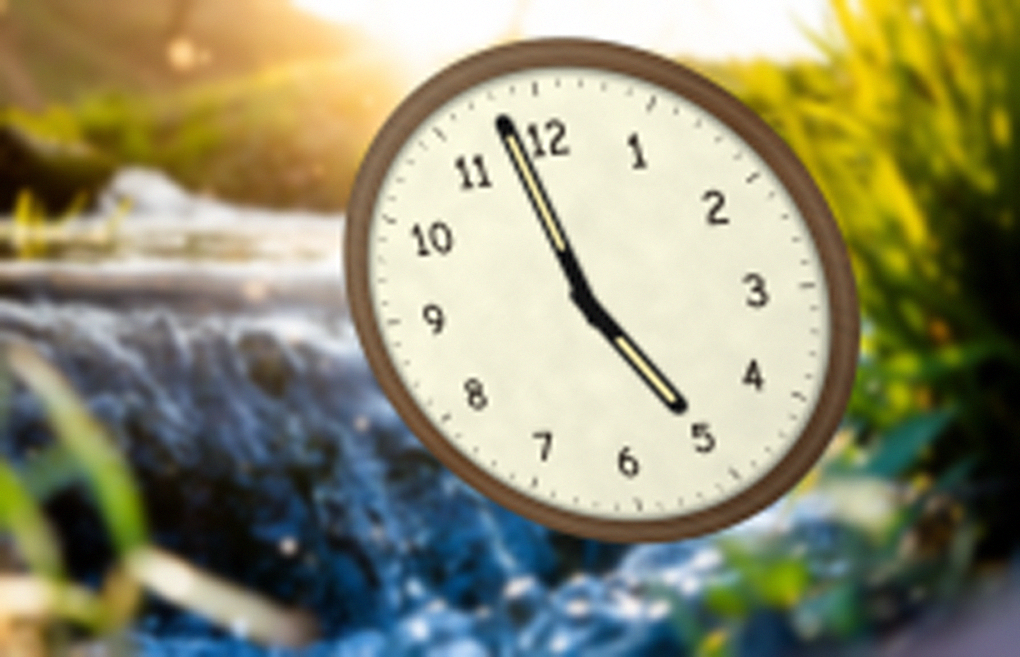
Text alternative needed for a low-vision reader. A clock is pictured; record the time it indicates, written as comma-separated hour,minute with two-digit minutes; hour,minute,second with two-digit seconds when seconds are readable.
4,58
